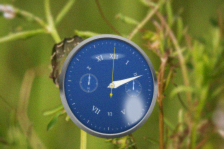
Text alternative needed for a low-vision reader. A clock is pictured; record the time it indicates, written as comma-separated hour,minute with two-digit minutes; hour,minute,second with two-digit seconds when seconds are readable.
2,11
